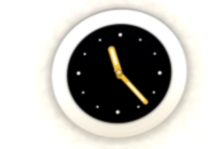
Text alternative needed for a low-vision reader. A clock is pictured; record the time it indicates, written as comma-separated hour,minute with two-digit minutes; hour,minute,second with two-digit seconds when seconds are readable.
11,23
